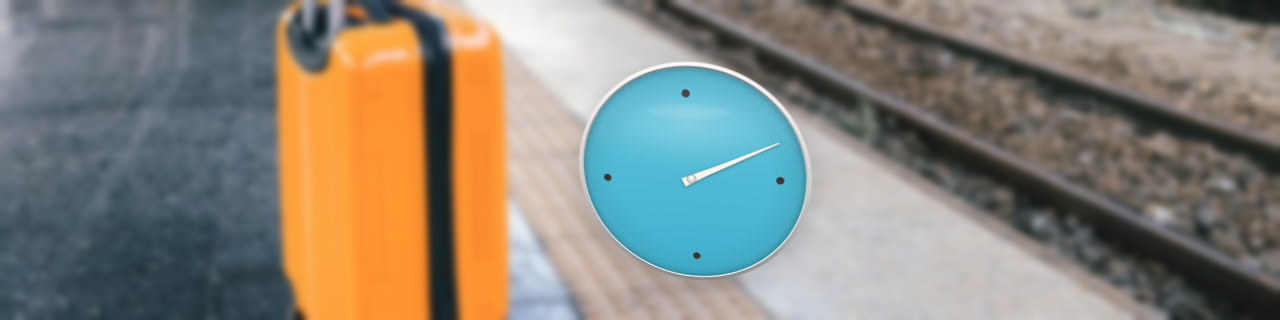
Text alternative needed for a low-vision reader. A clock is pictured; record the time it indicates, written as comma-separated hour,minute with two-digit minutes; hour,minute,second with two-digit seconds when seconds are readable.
2,11
